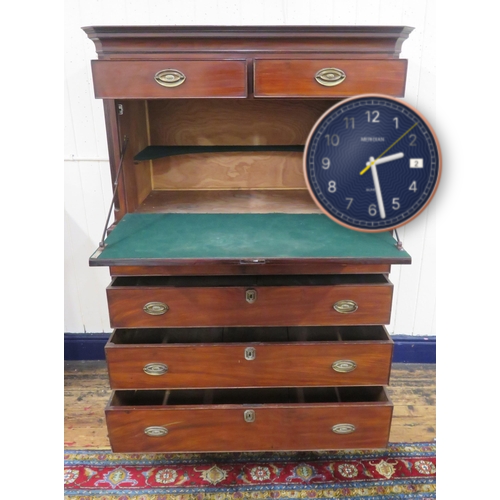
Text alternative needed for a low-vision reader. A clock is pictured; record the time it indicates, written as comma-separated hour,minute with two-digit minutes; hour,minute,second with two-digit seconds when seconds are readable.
2,28,08
